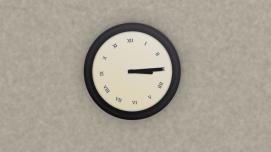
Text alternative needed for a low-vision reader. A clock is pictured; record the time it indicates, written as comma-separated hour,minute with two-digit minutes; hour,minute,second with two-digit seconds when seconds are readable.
3,15
